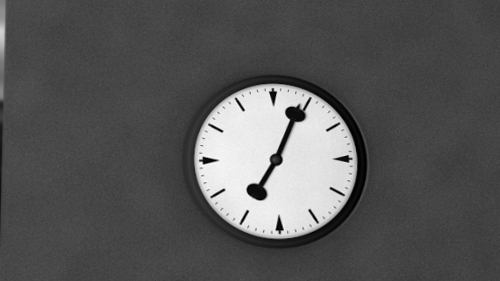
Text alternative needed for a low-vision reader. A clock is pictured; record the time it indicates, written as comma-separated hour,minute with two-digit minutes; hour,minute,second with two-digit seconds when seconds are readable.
7,04
